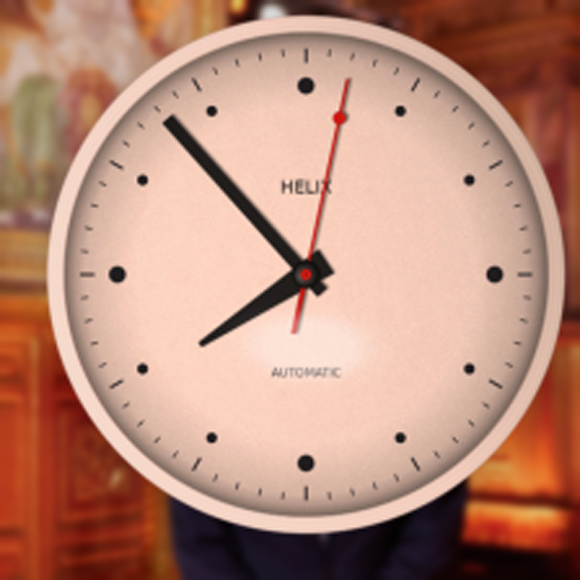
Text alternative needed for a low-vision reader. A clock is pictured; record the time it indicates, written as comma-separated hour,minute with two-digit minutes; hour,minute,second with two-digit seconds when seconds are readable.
7,53,02
